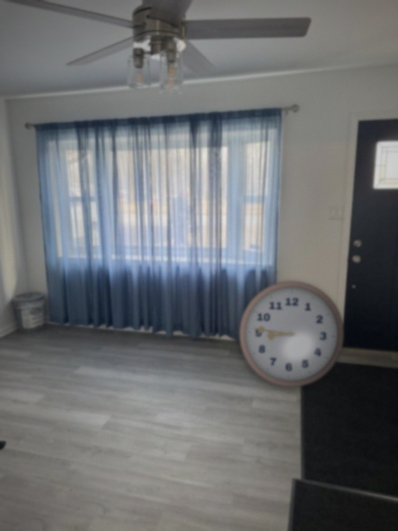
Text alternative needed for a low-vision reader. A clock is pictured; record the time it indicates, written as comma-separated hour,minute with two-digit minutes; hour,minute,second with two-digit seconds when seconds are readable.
8,46
